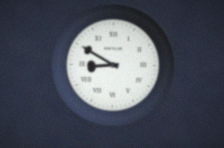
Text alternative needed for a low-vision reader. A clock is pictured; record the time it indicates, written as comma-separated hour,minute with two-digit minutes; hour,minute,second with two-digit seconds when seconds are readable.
8,50
